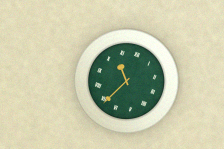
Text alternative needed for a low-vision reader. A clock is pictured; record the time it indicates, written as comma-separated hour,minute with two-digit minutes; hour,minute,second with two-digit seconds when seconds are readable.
10,34
